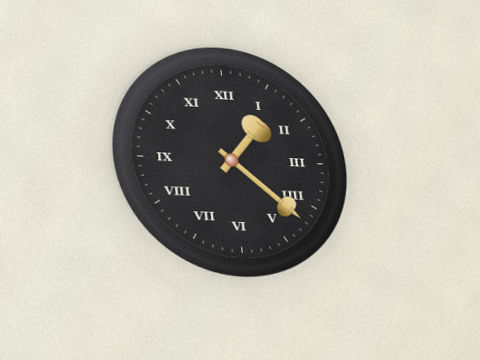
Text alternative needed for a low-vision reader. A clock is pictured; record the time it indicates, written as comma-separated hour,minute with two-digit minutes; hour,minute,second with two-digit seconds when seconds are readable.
1,22
